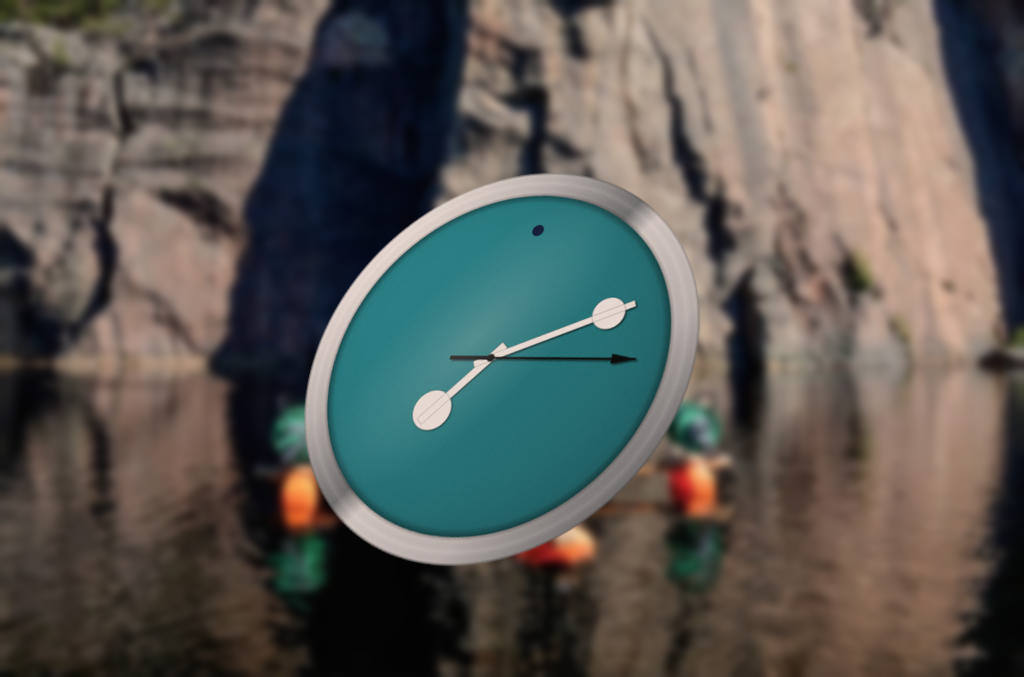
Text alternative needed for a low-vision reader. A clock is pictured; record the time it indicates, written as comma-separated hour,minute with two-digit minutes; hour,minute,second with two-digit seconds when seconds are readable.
7,10,14
